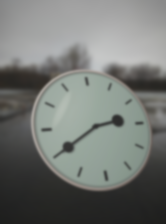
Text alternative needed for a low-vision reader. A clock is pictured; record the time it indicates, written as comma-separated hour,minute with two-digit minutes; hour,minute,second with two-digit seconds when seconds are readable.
2,40
